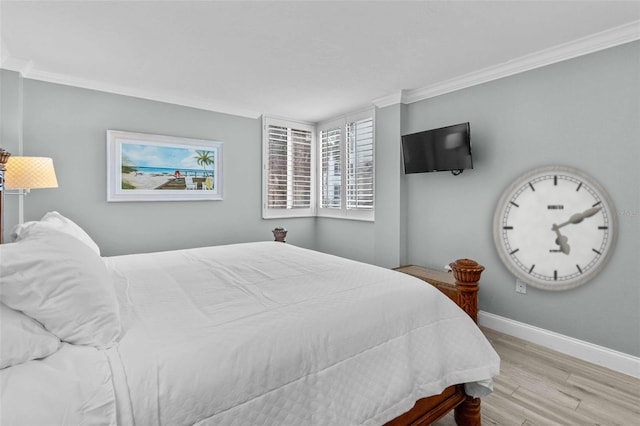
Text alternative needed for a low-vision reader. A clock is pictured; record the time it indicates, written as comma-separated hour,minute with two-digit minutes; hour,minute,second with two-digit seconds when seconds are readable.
5,11
